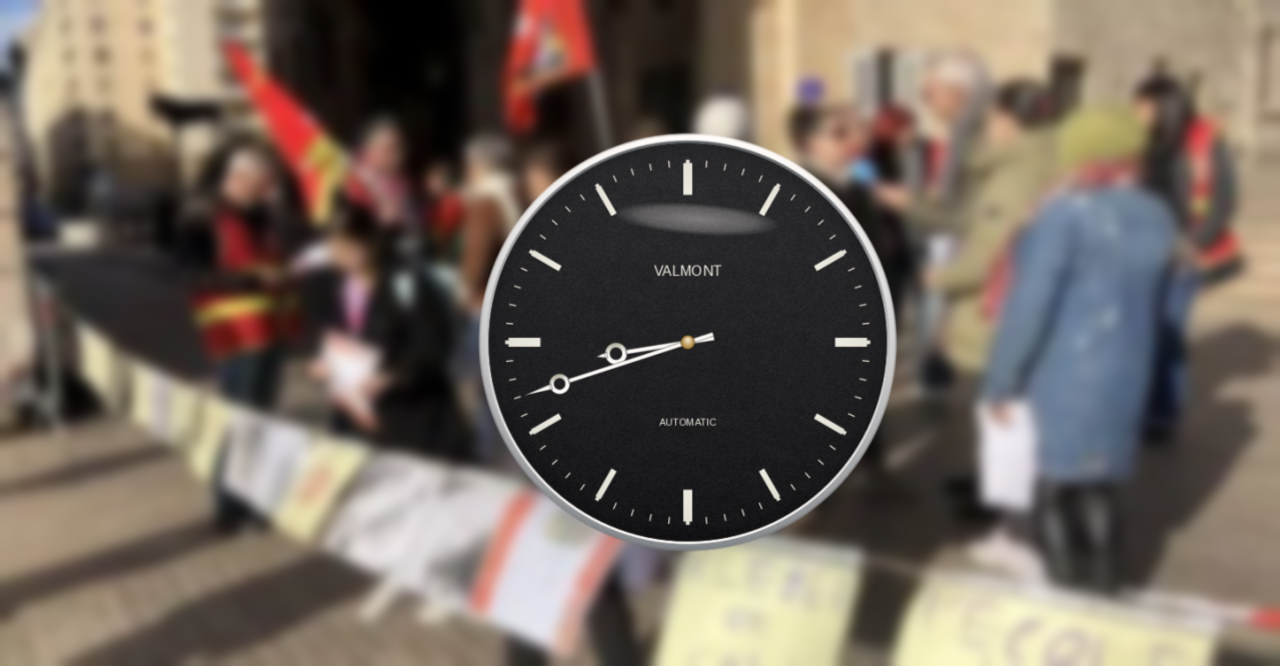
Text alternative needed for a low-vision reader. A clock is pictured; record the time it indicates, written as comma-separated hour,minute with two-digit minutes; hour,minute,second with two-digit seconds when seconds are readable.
8,42
